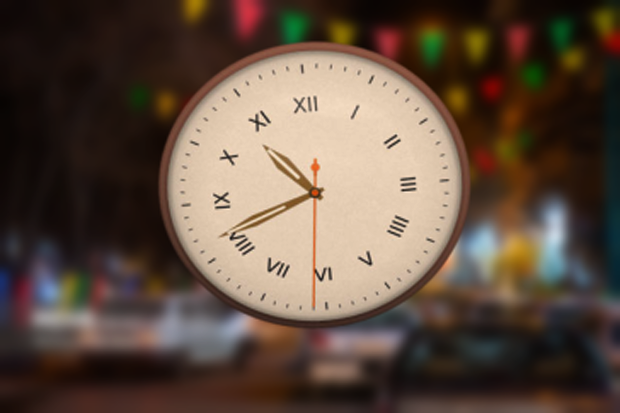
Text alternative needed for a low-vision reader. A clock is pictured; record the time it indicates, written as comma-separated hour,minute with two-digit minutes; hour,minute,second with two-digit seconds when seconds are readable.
10,41,31
